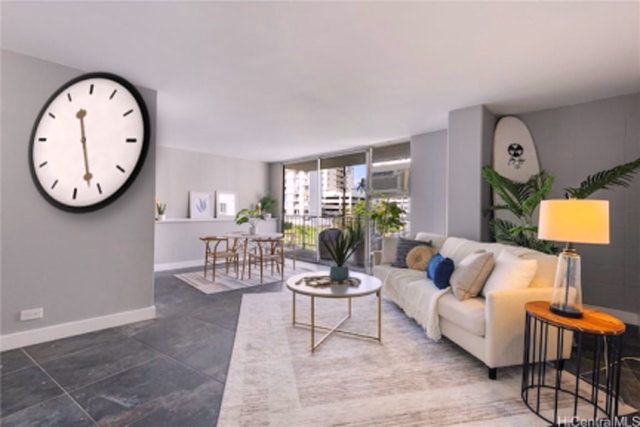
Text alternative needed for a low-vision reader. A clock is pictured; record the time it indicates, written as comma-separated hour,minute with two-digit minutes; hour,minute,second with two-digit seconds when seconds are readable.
11,27
